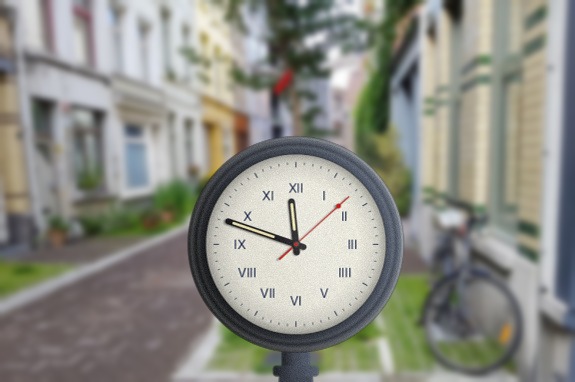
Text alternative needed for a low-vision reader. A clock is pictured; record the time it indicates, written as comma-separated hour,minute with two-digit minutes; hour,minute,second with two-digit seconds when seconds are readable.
11,48,08
